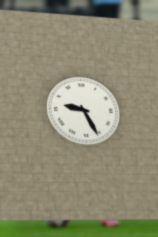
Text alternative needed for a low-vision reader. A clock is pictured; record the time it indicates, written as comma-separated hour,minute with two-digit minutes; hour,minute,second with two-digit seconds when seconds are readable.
9,26
